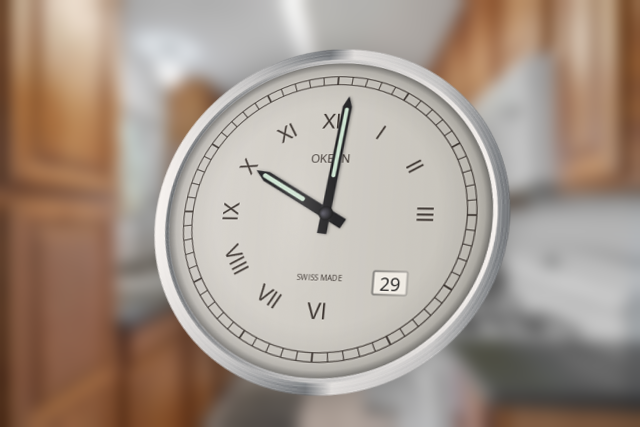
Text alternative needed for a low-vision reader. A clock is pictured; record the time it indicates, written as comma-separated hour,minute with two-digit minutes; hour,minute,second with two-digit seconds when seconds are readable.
10,01
